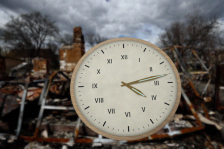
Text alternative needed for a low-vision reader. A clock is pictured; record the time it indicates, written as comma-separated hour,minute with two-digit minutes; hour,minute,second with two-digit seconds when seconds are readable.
4,13
